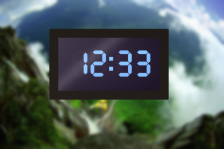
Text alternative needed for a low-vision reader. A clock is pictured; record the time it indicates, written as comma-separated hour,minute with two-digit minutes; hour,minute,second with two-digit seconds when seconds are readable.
12,33
